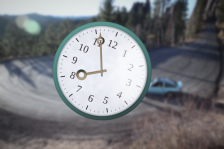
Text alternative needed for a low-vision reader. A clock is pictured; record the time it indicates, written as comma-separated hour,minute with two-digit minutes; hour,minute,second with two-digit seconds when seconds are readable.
7,56
